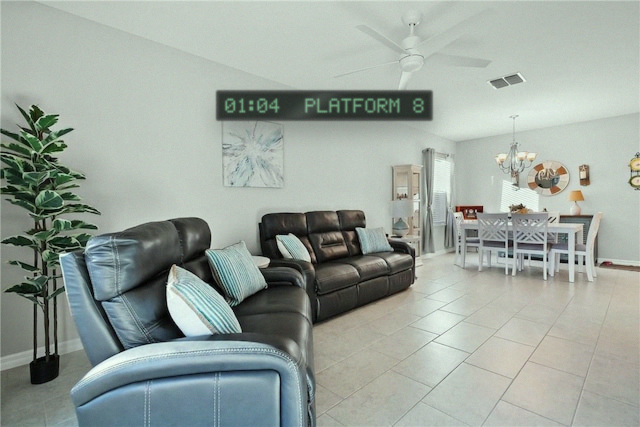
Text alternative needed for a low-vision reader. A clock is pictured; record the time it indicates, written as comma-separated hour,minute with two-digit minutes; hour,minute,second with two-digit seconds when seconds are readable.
1,04
